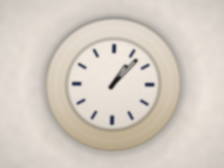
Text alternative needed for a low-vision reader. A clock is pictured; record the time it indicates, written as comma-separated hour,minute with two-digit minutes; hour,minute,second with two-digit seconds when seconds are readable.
1,07
